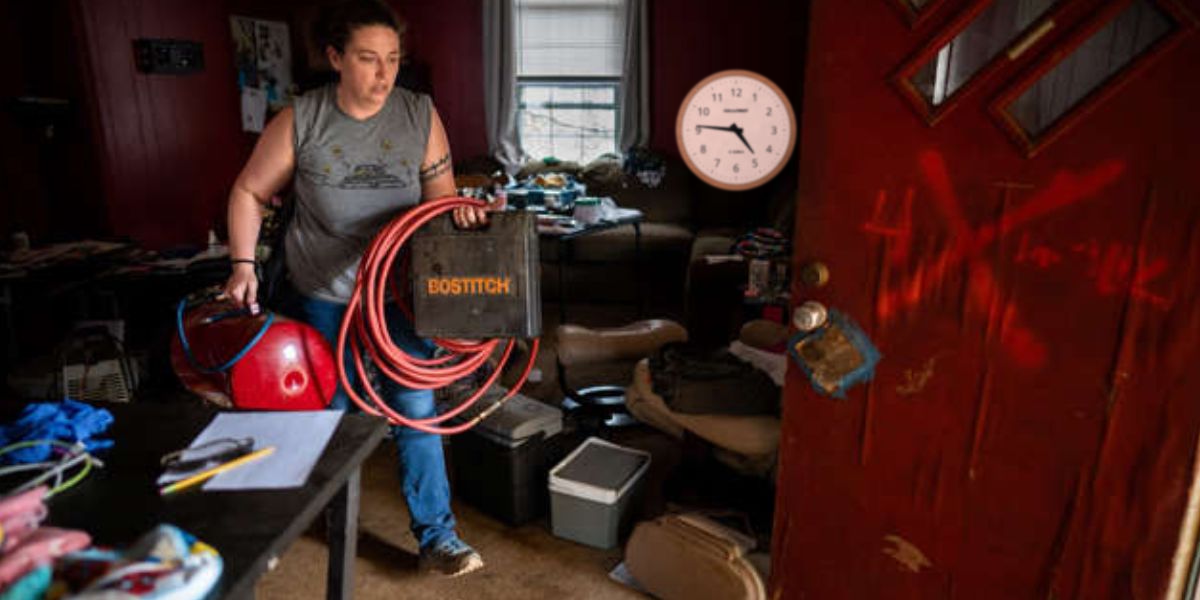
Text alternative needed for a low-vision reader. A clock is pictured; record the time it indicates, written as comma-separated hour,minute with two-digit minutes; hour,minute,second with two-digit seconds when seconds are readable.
4,46
